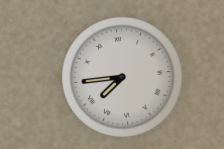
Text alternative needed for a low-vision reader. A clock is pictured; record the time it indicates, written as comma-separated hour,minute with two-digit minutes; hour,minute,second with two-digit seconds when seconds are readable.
7,45
